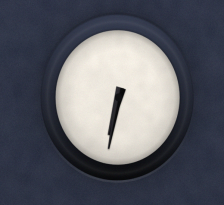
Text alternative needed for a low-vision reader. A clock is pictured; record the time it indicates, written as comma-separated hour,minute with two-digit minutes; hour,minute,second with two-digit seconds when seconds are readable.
6,32
